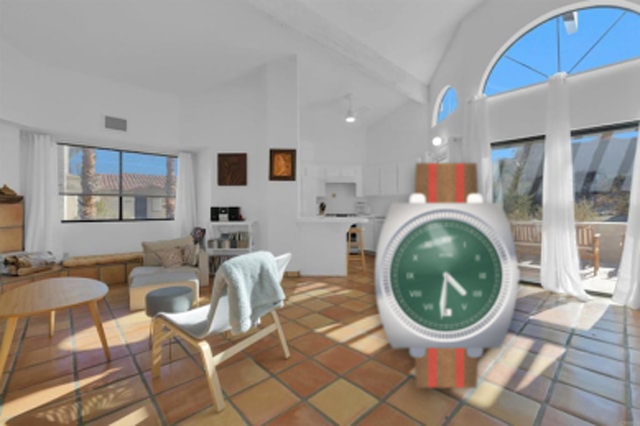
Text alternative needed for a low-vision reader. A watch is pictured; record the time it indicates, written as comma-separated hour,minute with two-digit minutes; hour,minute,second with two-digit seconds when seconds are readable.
4,31
